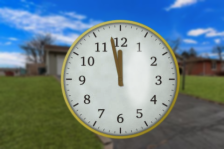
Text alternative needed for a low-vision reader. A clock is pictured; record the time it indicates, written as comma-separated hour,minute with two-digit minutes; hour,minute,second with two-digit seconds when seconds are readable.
11,58
